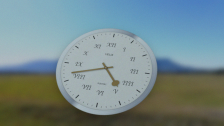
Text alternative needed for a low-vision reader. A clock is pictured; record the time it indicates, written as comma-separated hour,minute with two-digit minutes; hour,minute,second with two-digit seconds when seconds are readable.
4,42
